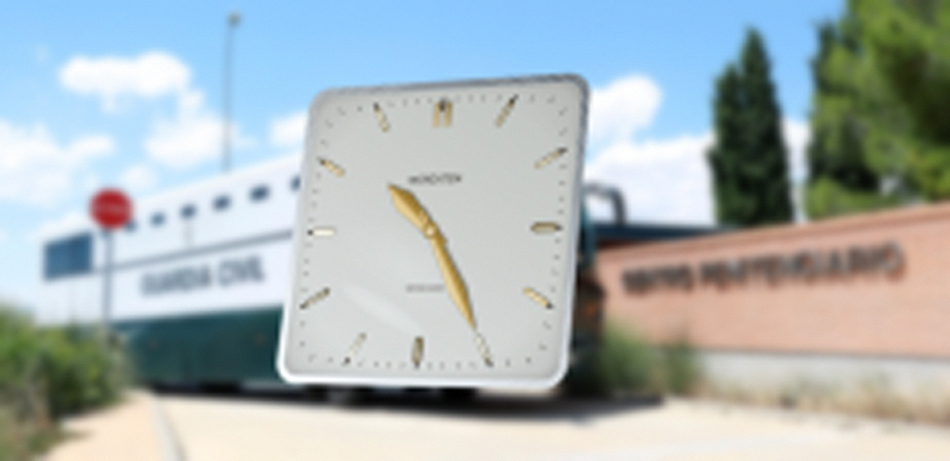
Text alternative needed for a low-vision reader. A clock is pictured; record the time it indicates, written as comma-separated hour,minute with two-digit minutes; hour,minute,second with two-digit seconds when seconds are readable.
10,25
